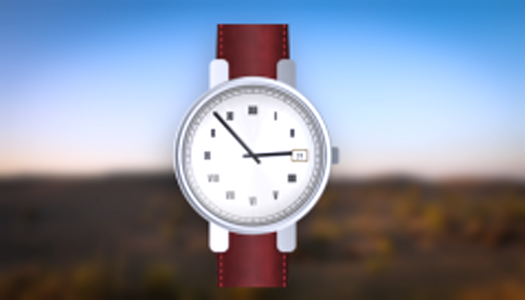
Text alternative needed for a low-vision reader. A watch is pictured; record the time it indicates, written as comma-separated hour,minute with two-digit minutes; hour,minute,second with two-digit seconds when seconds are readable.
2,53
